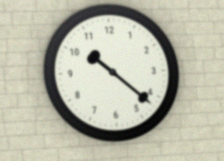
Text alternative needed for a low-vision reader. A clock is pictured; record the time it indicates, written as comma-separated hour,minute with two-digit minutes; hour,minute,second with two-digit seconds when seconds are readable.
10,22
